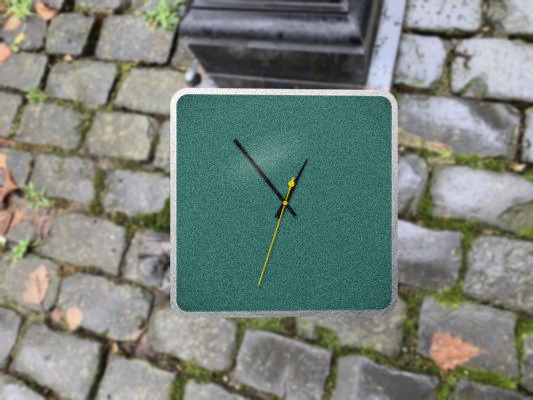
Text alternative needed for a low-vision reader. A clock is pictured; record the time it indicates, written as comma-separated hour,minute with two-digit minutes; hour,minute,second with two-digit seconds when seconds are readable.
12,53,33
